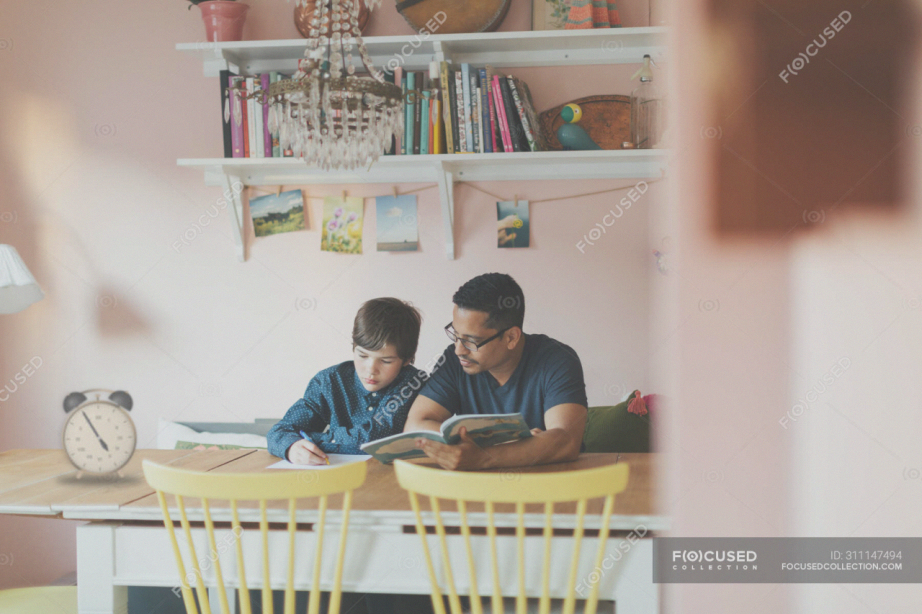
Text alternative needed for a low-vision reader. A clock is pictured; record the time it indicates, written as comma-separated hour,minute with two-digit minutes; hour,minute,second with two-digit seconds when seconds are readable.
4,55
